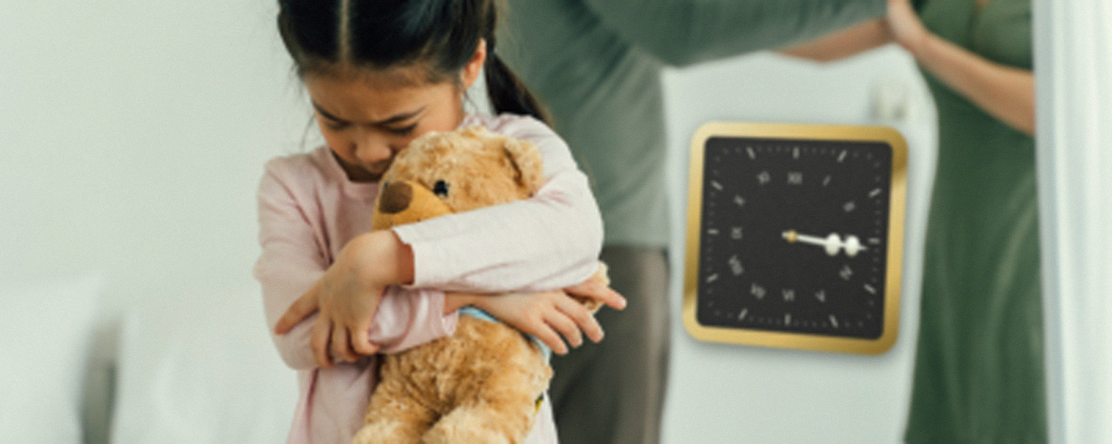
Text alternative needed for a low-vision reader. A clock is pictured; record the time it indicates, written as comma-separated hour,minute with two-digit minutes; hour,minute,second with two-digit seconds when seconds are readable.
3,16
